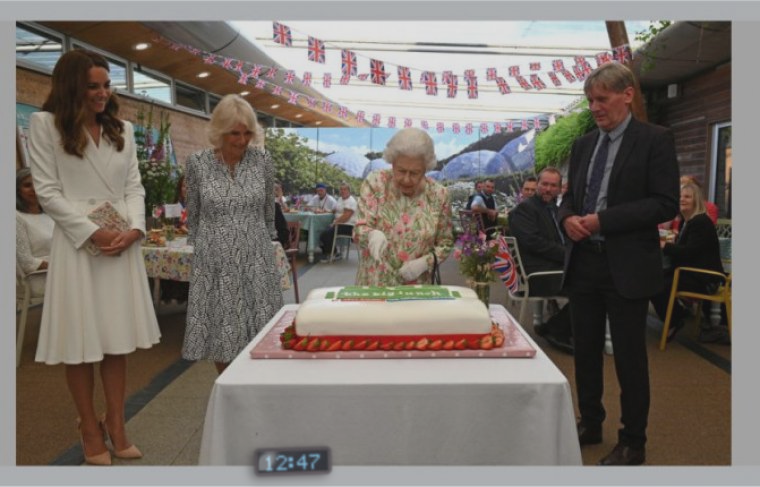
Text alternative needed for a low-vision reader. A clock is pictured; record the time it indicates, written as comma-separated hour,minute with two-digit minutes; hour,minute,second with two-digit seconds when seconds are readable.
12,47
